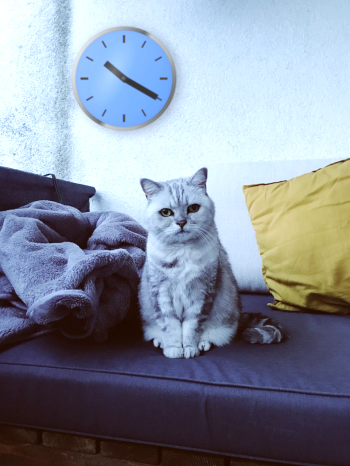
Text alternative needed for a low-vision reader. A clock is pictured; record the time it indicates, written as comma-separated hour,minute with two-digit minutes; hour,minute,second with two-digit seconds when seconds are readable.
10,20
